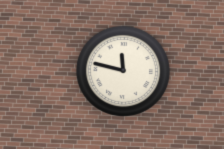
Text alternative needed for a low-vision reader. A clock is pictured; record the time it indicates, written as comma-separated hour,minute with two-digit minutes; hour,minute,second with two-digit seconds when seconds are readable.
11,47
